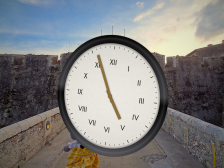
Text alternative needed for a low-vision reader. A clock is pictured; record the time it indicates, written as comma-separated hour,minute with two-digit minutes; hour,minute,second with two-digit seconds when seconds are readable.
4,56
